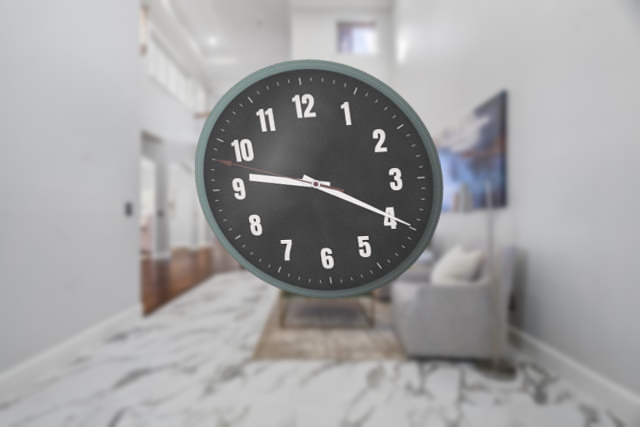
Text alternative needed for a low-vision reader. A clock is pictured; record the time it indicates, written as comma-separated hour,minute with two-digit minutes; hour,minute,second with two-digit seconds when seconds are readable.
9,19,48
